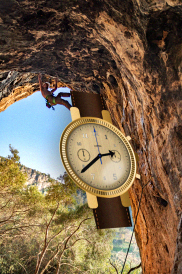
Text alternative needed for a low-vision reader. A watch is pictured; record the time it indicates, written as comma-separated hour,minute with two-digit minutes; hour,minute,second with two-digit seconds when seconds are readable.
2,39
